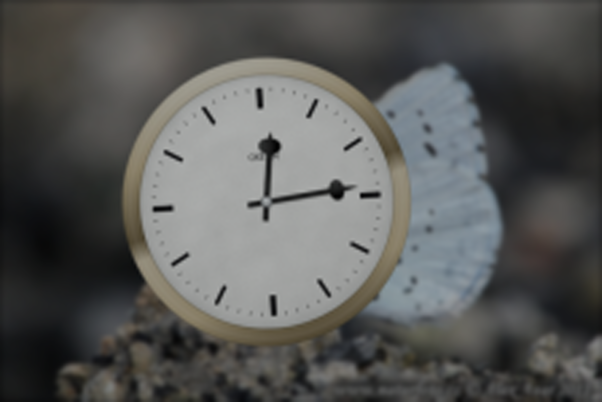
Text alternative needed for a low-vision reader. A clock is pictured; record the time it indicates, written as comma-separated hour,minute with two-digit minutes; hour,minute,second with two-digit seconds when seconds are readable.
12,14
